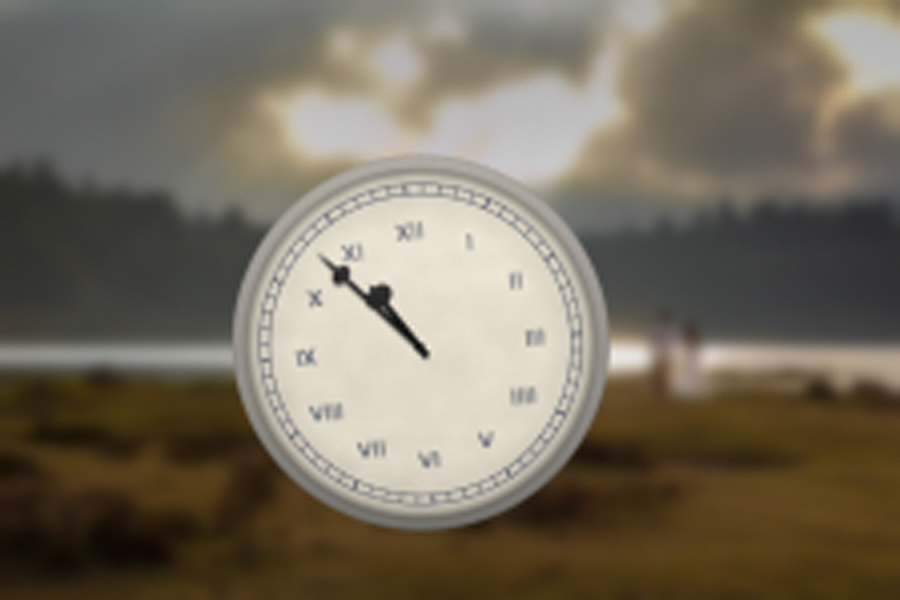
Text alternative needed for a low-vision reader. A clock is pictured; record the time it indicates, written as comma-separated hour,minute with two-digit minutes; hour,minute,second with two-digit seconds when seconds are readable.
10,53
